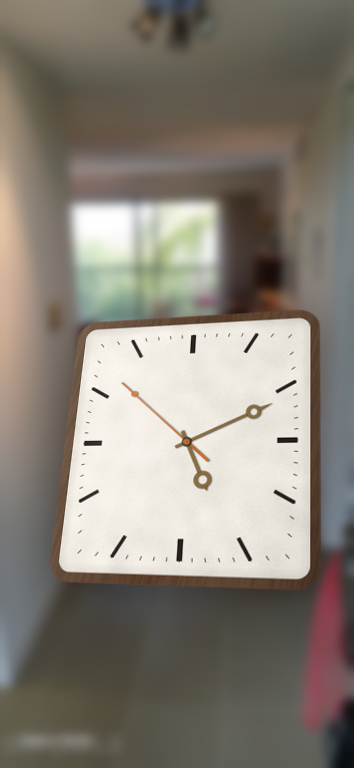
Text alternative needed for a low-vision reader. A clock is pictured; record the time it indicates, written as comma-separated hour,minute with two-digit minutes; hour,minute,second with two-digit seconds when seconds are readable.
5,10,52
